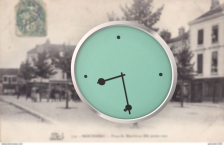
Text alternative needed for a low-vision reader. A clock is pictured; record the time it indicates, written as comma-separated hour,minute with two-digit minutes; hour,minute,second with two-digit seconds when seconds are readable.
8,29
